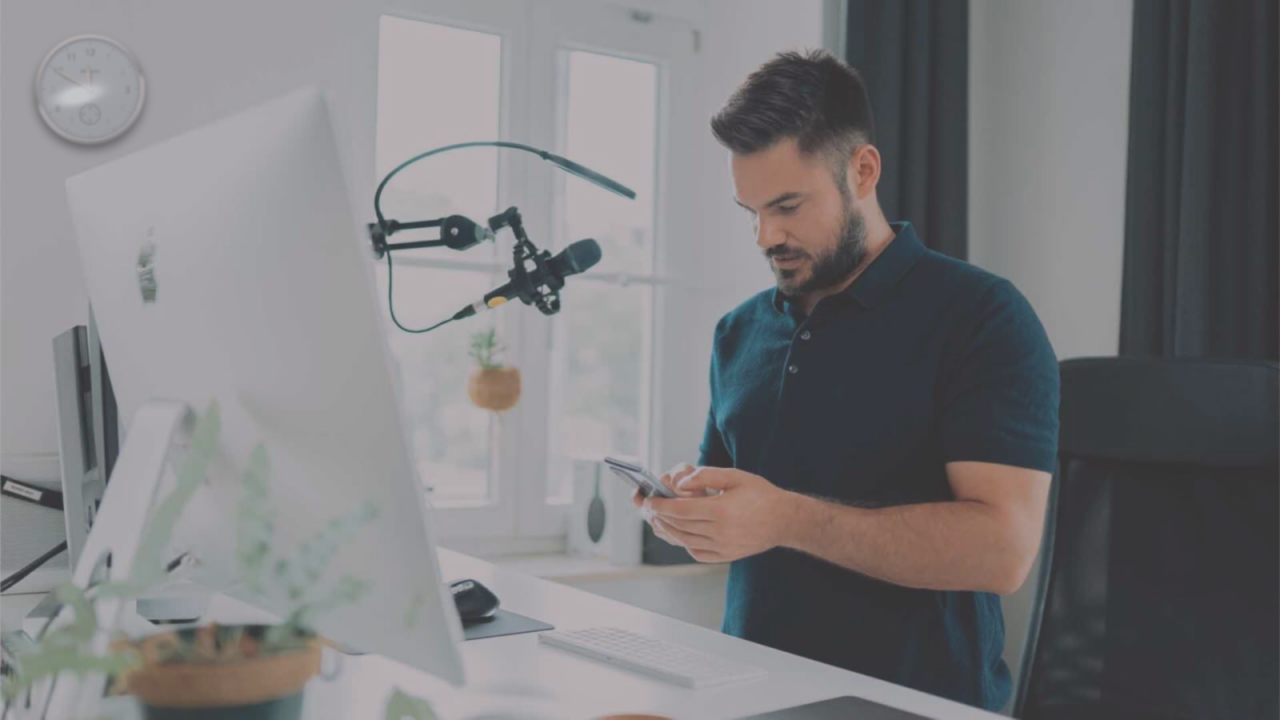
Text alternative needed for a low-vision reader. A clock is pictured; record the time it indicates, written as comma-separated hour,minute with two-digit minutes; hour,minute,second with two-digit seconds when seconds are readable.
11,50
